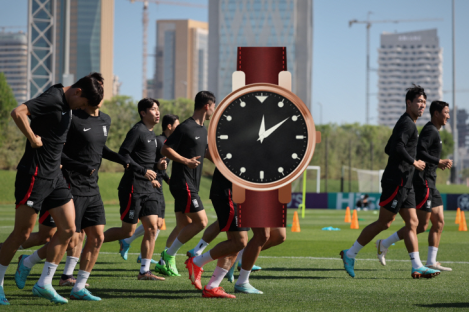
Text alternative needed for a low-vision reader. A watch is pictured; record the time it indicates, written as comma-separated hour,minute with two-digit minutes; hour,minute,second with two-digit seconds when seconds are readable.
12,09
